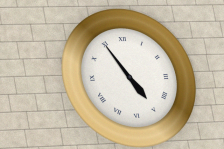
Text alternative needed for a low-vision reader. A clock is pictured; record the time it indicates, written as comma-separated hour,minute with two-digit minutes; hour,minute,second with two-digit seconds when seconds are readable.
4,55
